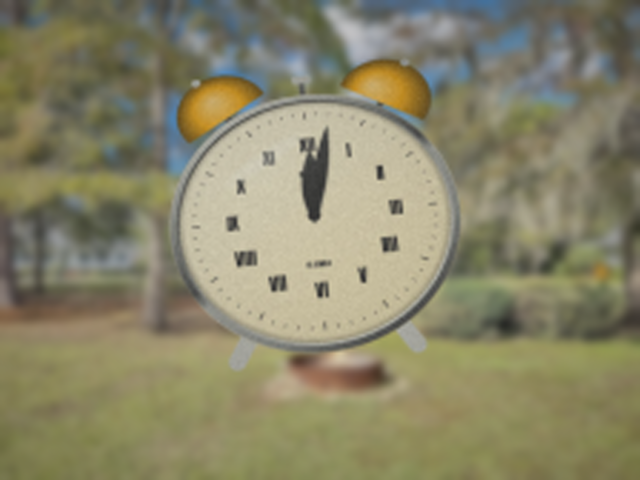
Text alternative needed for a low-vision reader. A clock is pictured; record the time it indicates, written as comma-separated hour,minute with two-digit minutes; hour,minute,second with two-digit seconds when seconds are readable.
12,02
